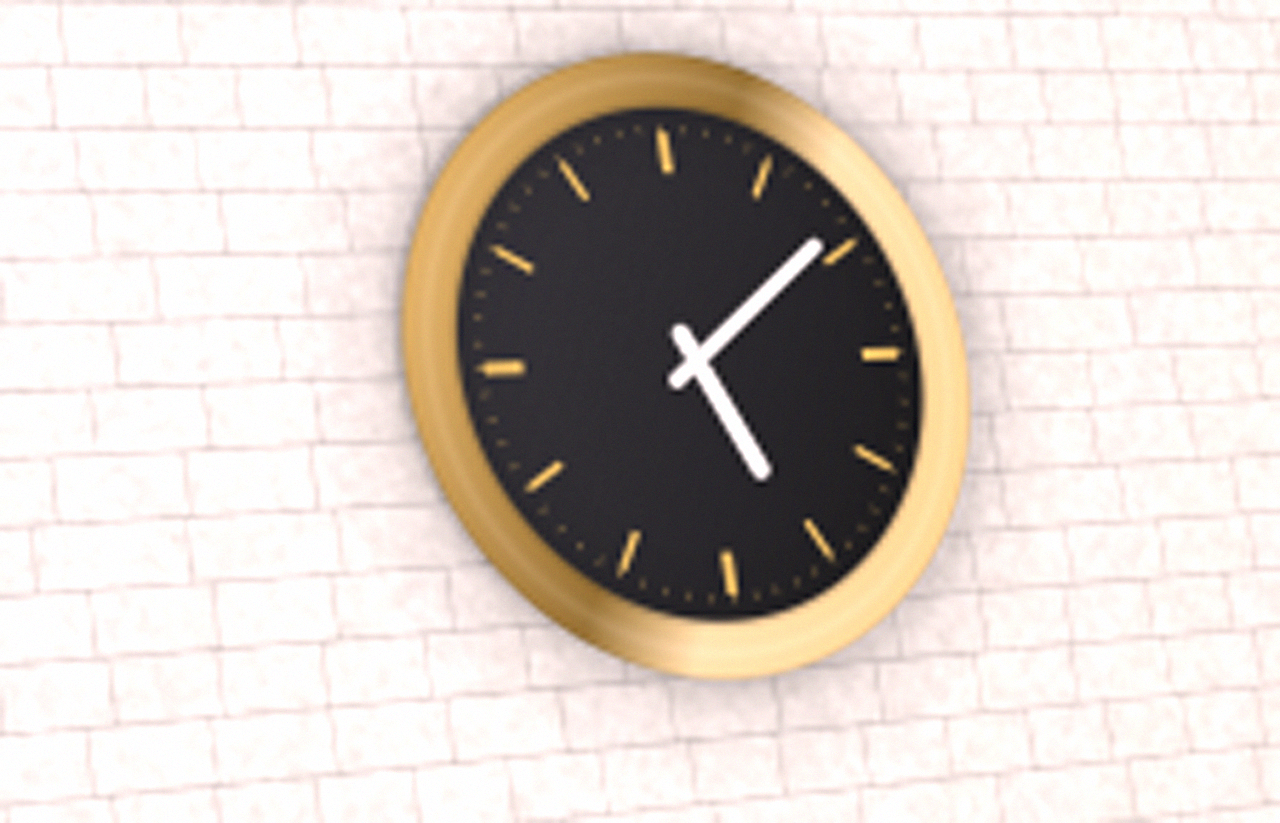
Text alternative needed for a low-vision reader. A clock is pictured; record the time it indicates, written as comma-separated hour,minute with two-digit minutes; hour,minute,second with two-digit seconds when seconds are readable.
5,09
